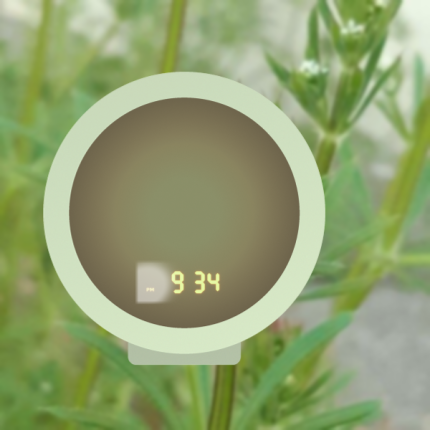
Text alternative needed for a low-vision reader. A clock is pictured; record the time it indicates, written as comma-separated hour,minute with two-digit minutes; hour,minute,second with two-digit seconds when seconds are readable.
9,34
